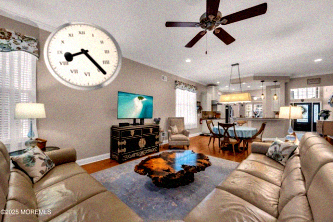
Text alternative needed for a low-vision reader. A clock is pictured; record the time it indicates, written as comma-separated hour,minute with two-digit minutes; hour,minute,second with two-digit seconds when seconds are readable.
8,24
